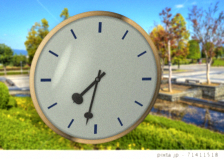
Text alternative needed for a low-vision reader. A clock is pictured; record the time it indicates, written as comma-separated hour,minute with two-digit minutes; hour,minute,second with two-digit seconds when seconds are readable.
7,32
